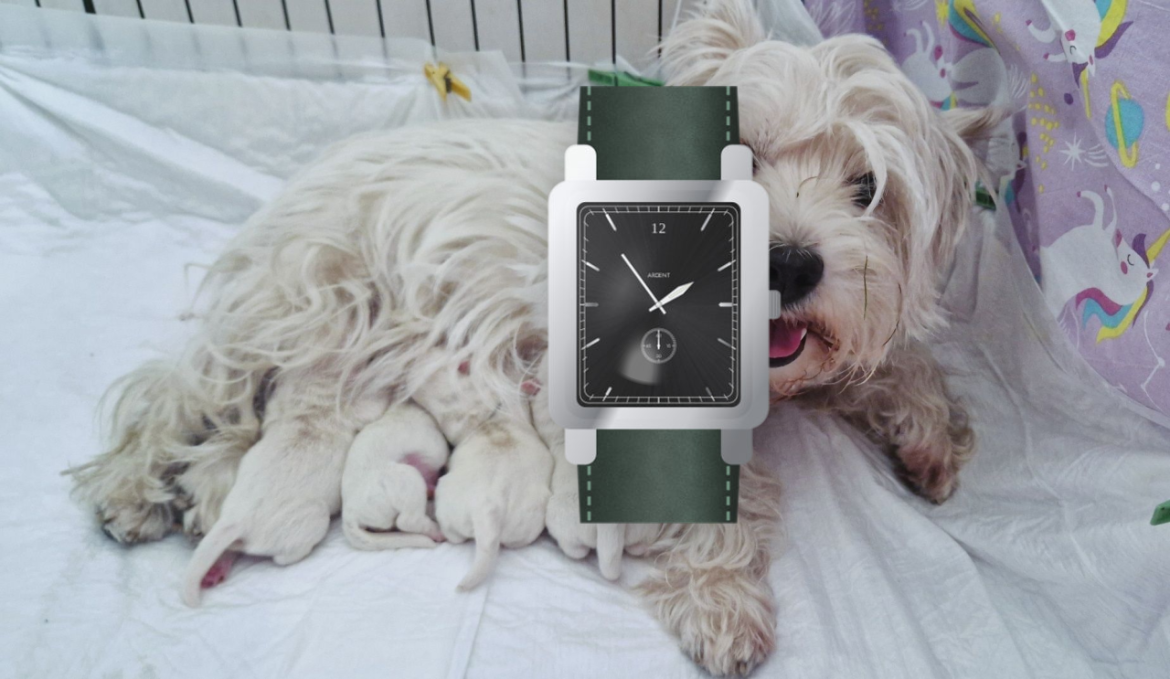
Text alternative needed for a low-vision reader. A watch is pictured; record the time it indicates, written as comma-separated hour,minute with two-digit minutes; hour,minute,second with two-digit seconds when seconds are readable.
1,54
